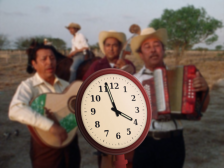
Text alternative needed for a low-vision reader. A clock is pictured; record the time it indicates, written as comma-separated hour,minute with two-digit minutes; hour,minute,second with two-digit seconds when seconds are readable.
3,57
